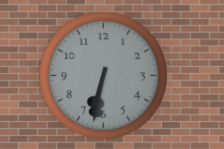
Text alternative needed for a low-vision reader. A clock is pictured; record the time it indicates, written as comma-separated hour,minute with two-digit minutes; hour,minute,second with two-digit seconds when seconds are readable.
6,32
